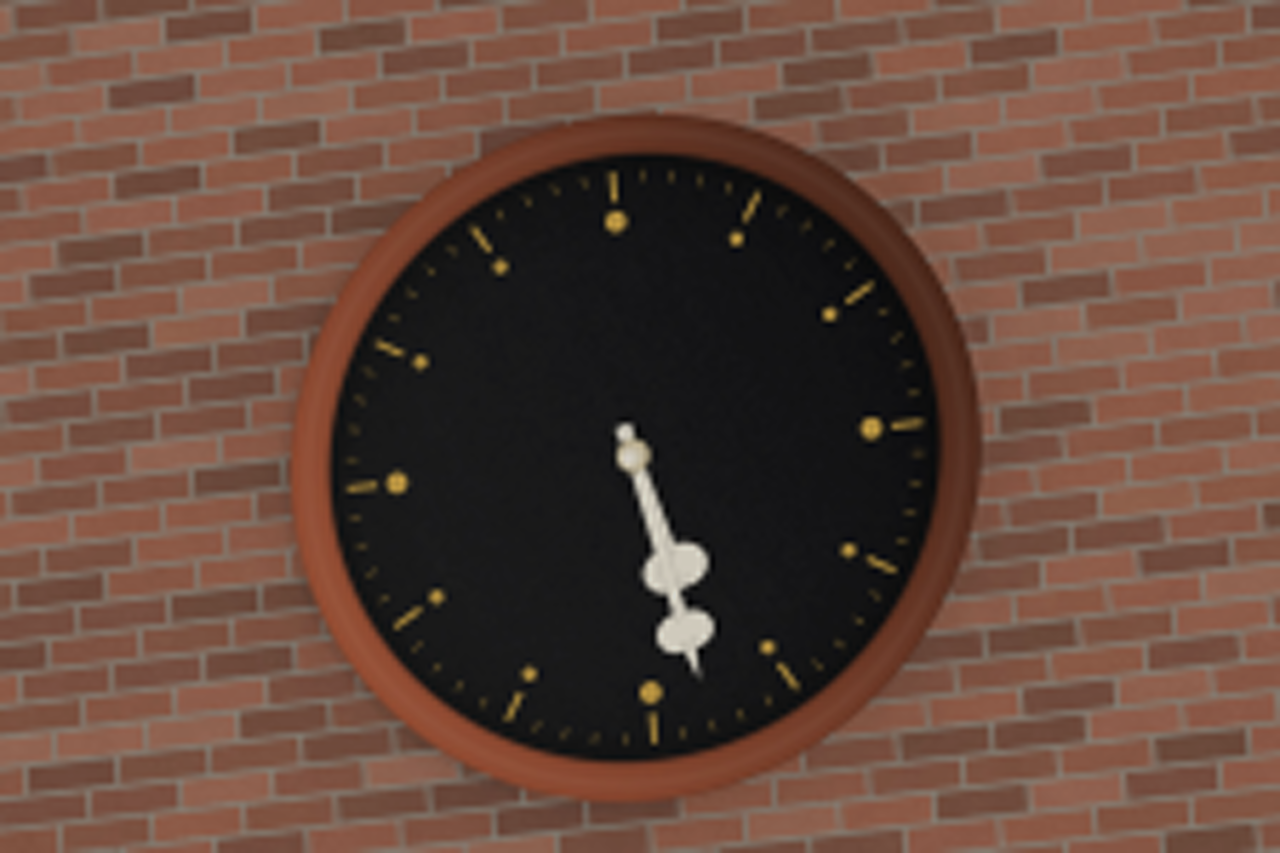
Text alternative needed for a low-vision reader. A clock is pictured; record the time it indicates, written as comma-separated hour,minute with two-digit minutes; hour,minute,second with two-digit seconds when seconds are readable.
5,28
